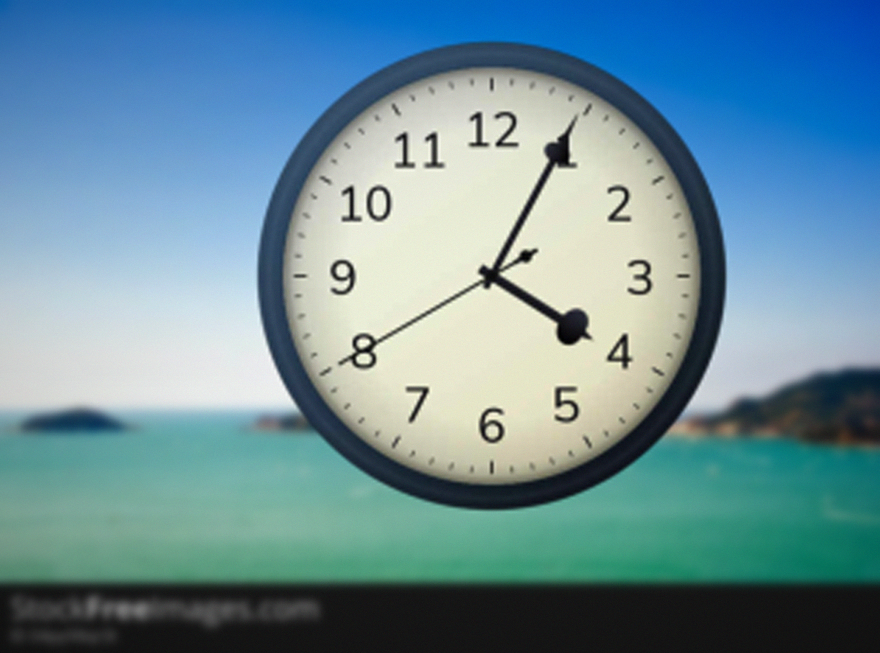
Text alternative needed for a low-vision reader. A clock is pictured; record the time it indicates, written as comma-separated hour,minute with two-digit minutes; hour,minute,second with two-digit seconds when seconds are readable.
4,04,40
